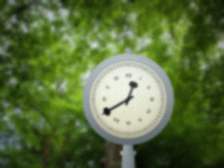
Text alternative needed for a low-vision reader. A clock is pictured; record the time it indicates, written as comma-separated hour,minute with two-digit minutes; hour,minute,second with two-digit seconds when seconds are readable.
12,40
